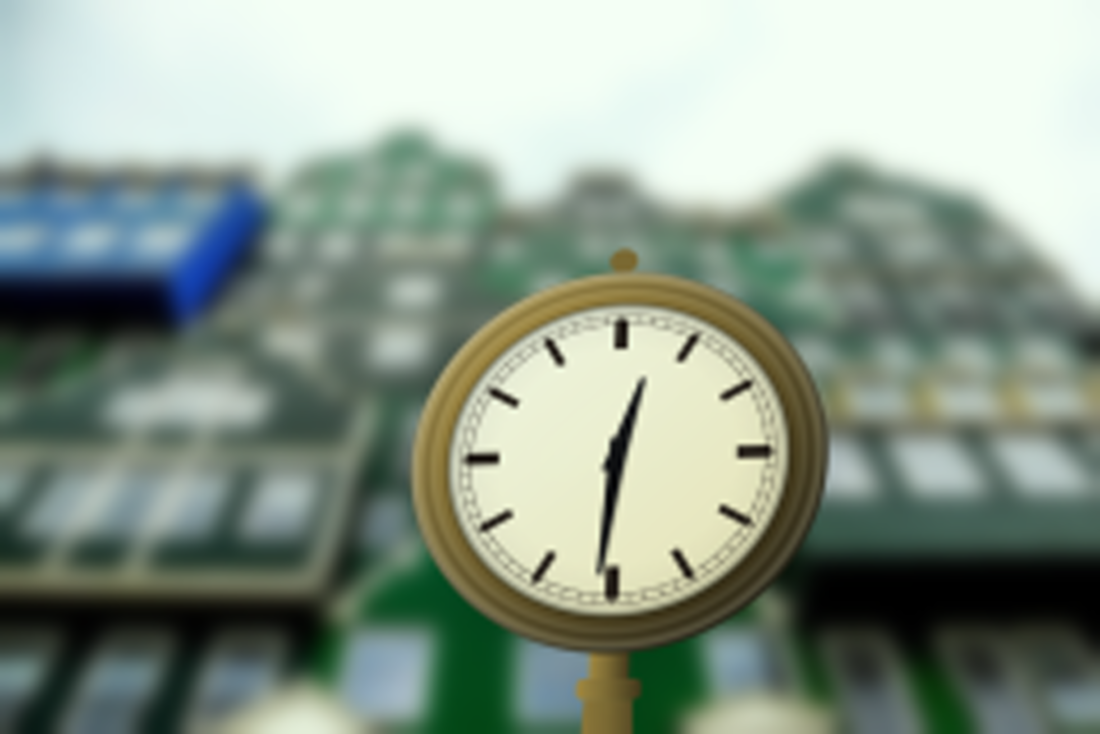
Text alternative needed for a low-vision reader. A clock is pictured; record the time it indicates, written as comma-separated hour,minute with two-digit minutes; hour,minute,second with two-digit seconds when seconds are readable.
12,31
